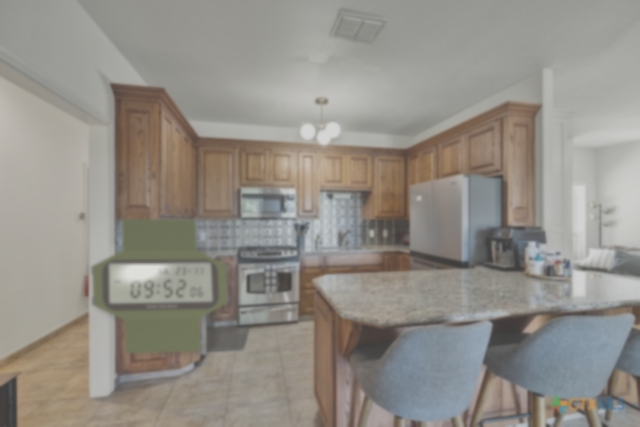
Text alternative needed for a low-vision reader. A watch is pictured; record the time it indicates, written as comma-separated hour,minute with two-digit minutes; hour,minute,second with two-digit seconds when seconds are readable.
9,52
